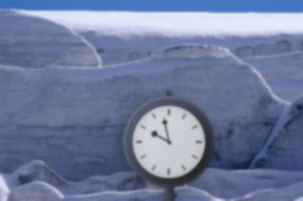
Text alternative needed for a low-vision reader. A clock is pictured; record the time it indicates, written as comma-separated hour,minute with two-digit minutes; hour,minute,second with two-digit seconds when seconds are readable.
9,58
